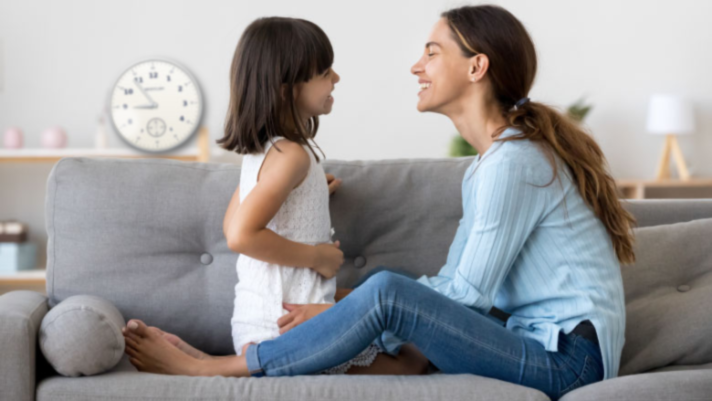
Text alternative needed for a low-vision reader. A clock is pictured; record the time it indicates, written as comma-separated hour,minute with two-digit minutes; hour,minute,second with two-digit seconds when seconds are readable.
8,54
